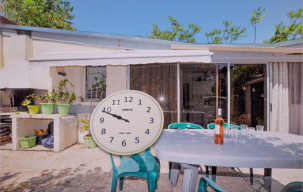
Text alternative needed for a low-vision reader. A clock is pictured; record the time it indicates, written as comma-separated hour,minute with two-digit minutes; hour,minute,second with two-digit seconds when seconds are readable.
9,49
